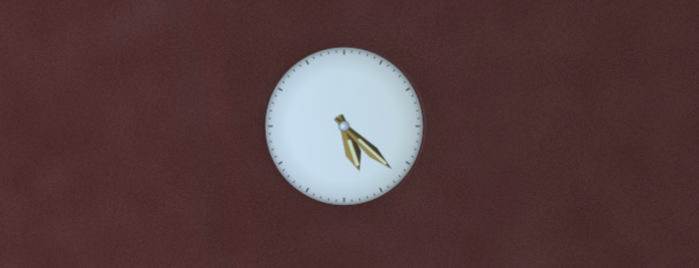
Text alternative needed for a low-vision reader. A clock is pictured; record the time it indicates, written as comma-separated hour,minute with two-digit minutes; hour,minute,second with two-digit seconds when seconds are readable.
5,22
